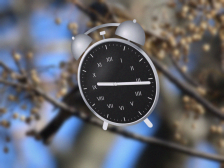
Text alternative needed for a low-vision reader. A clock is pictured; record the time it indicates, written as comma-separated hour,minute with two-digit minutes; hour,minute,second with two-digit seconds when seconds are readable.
9,16
